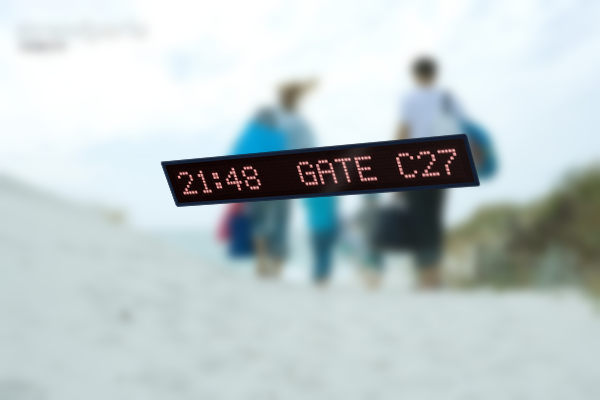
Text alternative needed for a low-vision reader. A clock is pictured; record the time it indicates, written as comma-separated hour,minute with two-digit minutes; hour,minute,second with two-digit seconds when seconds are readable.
21,48
